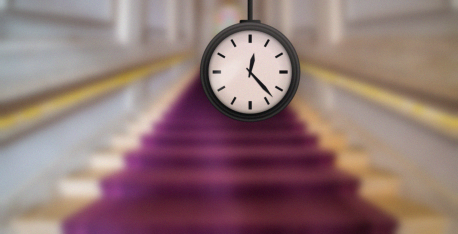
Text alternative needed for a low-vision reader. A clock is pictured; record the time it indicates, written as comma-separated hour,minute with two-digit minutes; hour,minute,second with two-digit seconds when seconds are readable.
12,23
